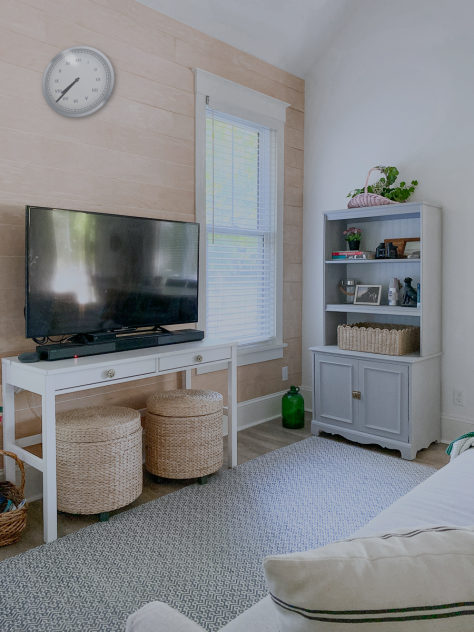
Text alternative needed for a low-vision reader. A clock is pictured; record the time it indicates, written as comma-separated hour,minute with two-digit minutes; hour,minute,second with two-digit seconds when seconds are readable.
7,37
